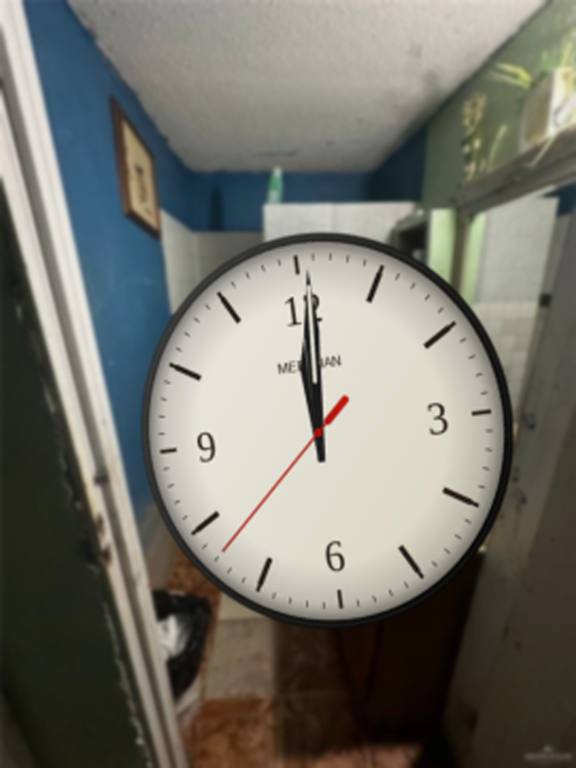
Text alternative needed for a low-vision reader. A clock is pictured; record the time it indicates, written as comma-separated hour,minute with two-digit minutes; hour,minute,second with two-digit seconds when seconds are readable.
12,00,38
